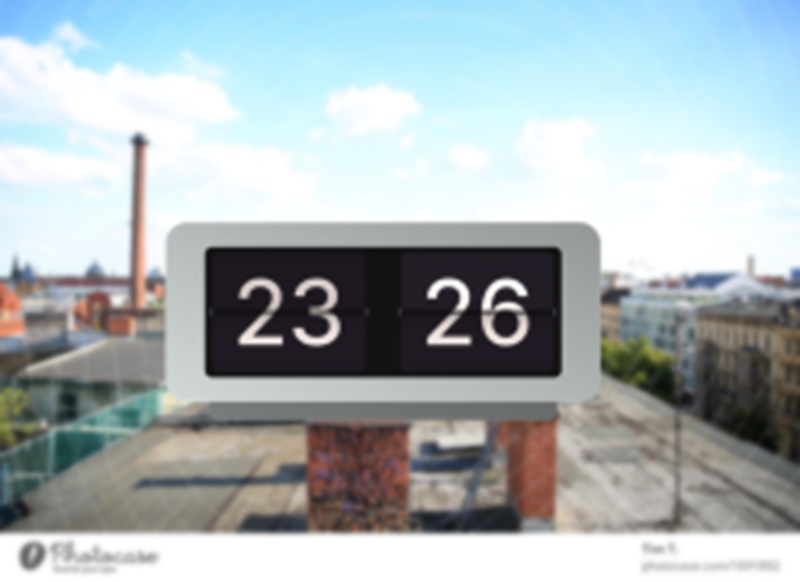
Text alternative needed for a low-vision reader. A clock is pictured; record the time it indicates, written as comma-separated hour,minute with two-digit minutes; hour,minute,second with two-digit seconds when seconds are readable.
23,26
